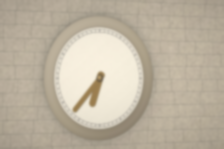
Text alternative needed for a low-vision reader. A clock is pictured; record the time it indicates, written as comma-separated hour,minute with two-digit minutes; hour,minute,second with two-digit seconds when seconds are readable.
6,37
